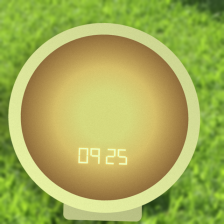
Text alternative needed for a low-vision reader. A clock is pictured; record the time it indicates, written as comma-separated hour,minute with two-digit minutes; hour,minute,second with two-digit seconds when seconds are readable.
9,25
